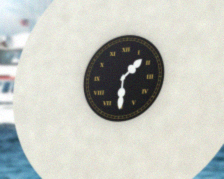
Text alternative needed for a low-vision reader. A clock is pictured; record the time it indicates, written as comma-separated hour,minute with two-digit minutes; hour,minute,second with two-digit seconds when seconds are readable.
1,30
